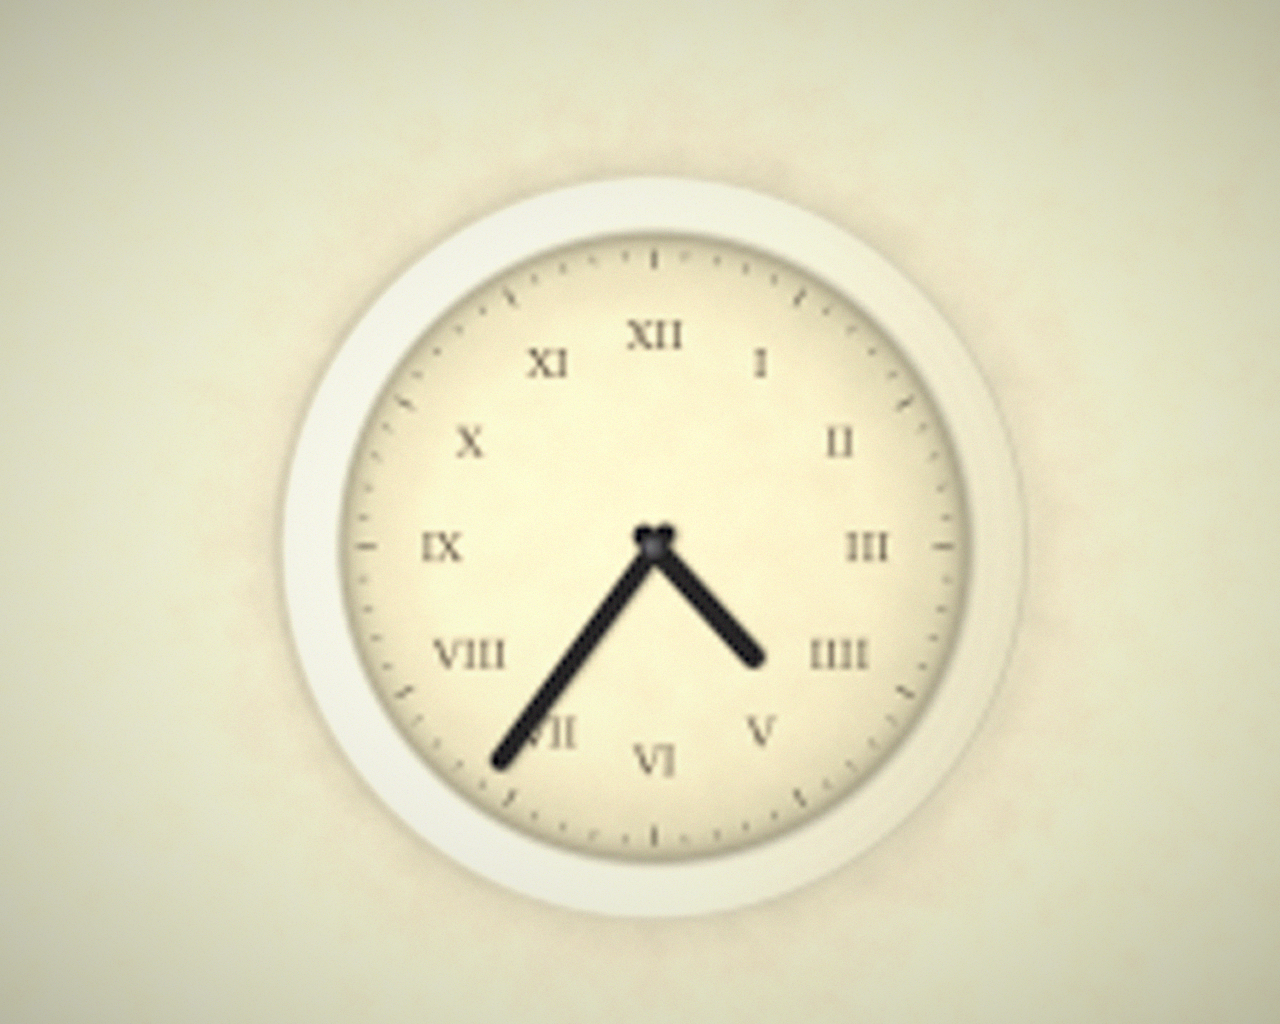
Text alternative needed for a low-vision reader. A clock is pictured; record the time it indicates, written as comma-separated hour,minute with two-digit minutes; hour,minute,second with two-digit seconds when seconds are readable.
4,36
